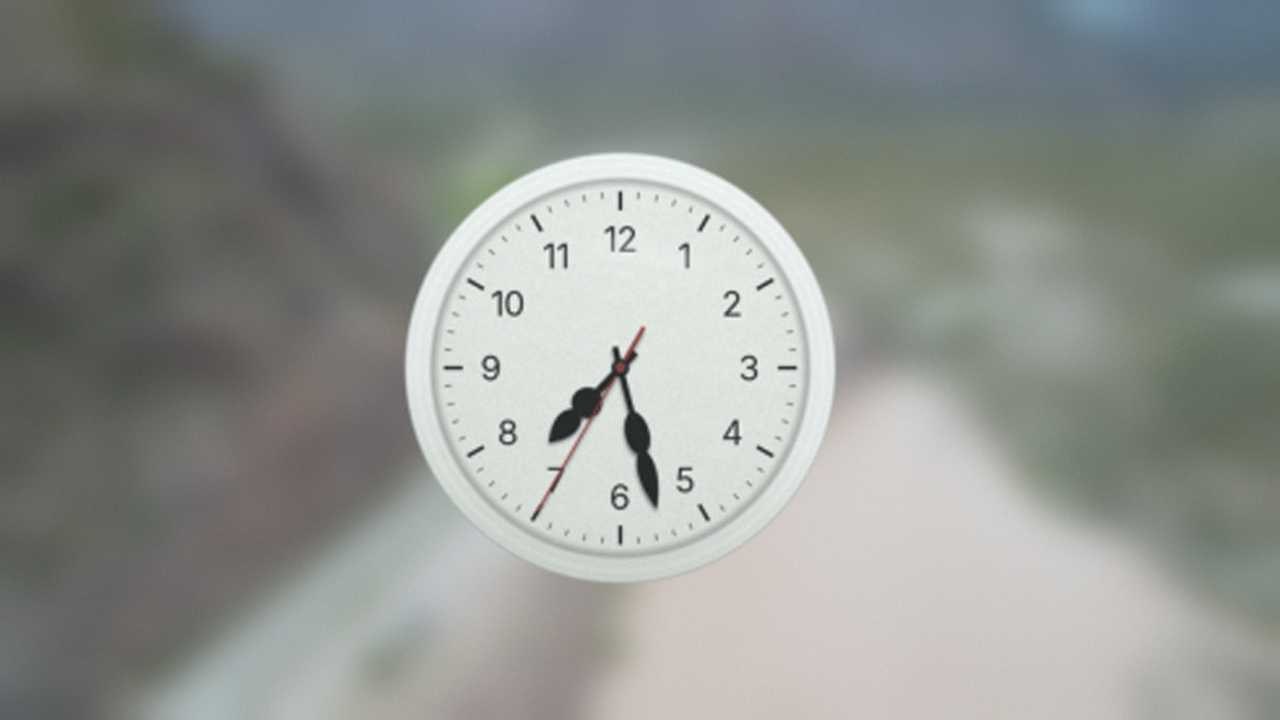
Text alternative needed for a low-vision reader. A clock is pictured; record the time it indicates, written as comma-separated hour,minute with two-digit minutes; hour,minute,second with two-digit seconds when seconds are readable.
7,27,35
